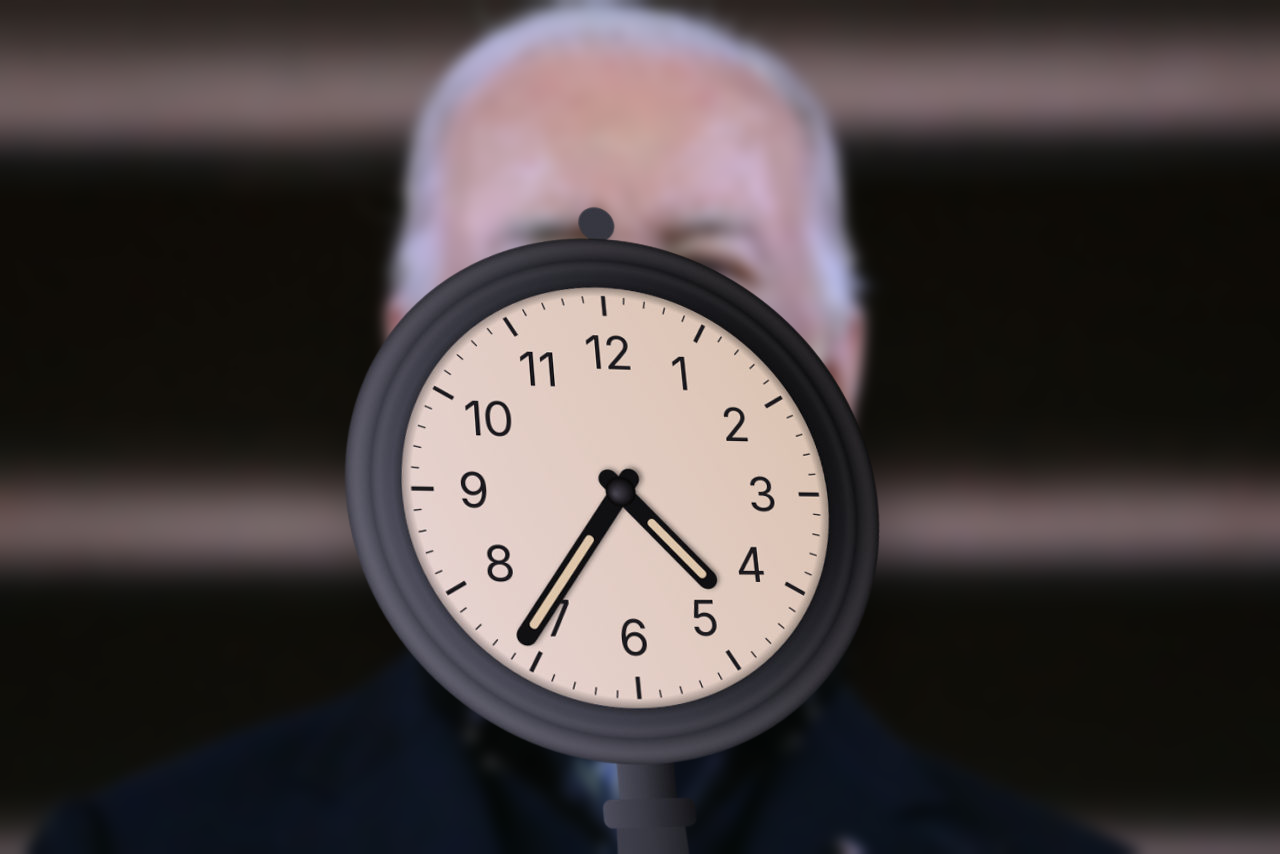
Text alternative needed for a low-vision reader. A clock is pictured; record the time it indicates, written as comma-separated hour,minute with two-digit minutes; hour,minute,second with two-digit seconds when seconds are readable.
4,36
